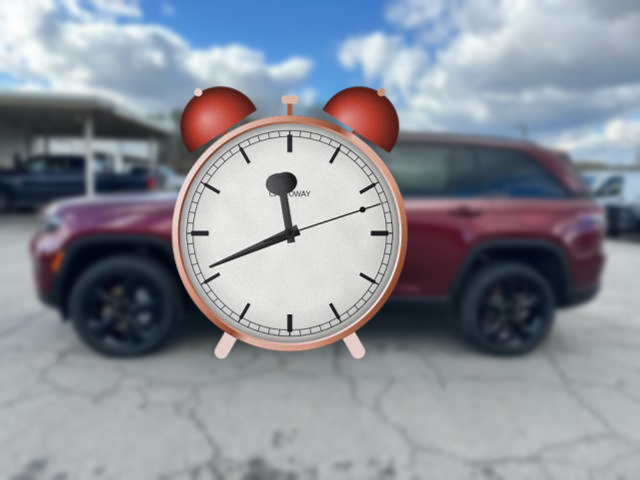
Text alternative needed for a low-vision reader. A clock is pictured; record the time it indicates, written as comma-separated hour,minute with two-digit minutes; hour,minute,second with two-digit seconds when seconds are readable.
11,41,12
